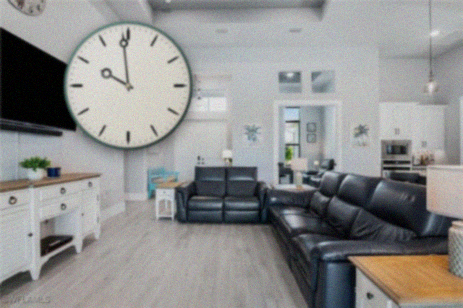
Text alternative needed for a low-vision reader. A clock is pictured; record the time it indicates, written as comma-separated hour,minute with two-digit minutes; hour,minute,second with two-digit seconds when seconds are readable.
9,59
